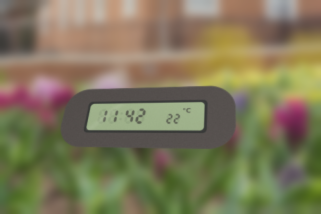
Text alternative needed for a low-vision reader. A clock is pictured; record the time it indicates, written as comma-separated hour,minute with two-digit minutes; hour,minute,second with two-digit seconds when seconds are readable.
11,42
